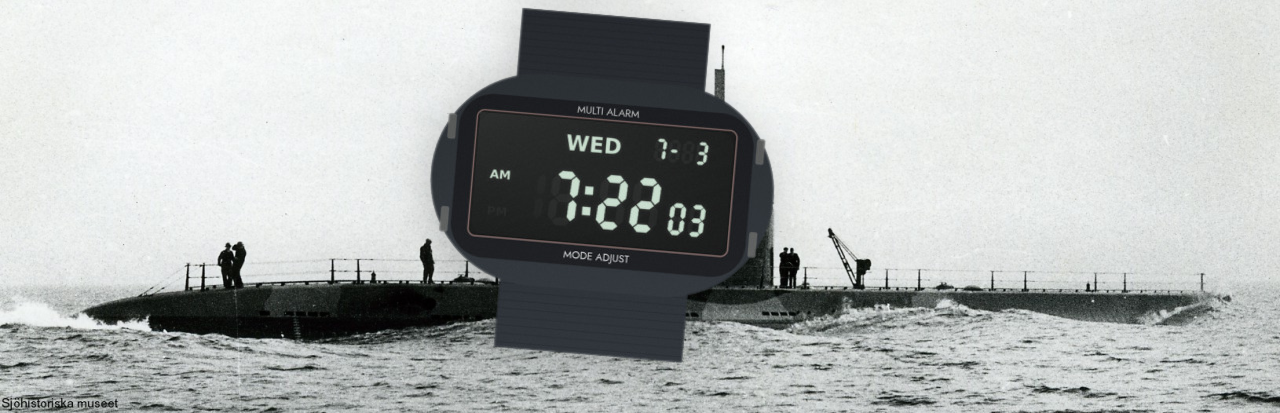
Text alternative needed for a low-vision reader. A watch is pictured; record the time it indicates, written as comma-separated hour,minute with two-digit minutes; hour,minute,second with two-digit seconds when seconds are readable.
7,22,03
